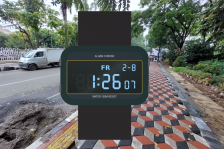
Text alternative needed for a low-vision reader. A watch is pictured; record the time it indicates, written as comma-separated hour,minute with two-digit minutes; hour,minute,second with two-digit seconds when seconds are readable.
1,26,07
